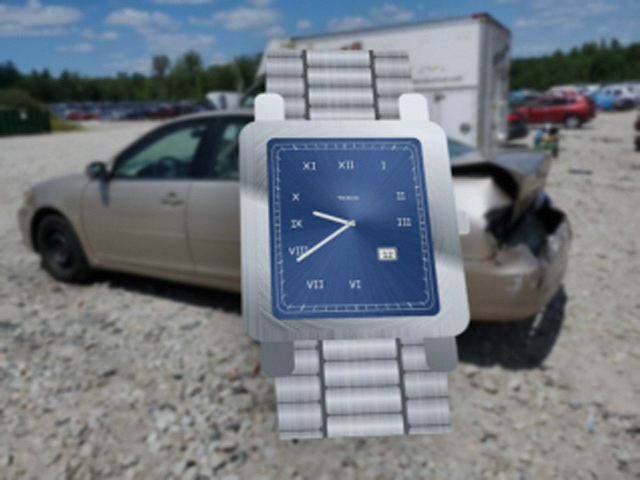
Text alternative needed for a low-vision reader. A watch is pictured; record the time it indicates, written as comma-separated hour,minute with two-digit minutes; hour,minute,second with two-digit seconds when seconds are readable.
9,39
